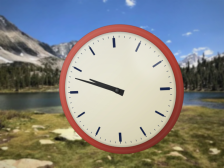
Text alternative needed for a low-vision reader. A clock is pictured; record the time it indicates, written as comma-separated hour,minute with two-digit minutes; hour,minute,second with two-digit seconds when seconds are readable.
9,48
